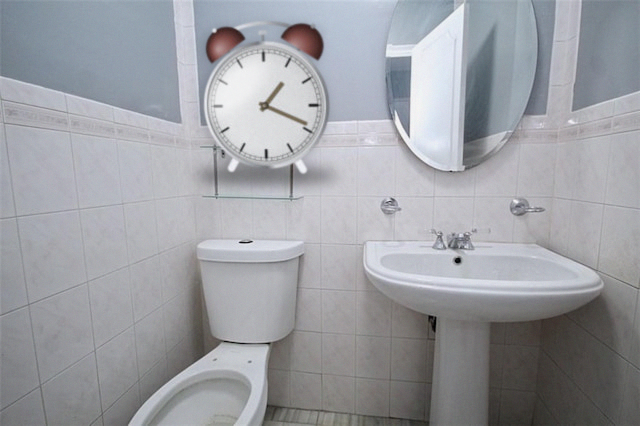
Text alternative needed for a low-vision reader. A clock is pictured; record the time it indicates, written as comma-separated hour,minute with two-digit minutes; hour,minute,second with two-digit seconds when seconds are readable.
1,19
